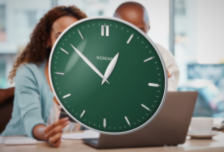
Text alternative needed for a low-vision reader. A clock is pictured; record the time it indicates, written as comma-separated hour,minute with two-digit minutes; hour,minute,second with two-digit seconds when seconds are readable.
12,52
